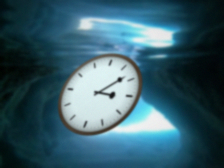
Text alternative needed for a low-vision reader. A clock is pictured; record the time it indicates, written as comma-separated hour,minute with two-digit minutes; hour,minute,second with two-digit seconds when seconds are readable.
3,08
